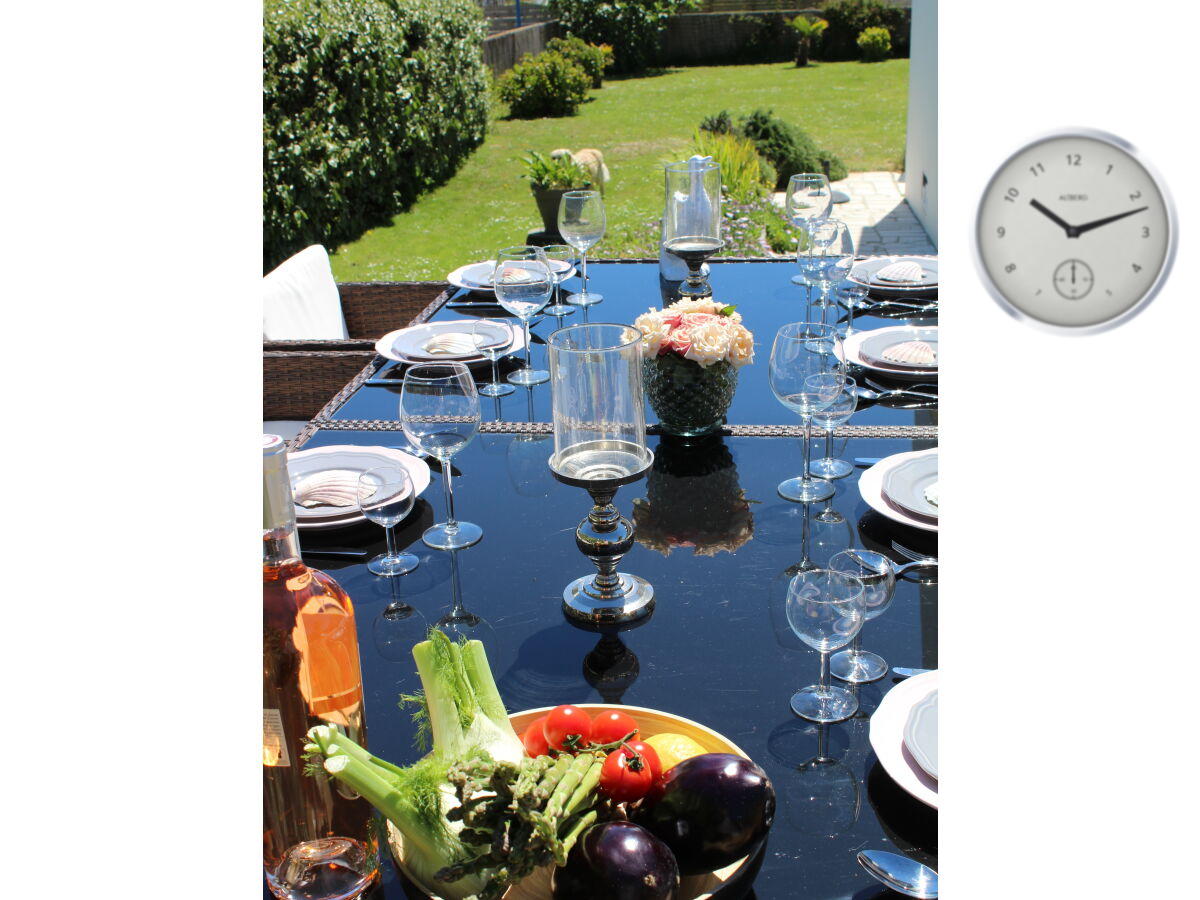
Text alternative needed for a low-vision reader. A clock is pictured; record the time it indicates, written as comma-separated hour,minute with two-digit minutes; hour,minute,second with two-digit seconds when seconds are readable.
10,12
